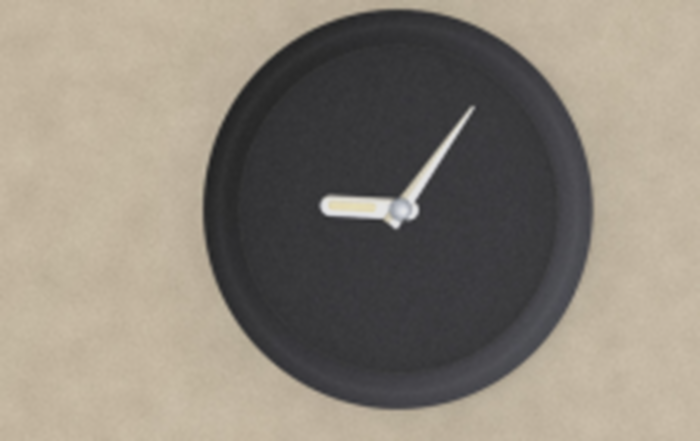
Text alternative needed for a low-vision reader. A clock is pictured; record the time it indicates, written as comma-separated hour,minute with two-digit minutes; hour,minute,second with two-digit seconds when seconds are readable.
9,06
